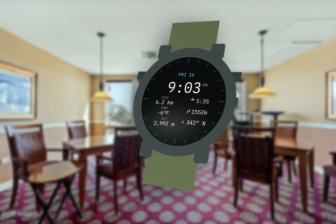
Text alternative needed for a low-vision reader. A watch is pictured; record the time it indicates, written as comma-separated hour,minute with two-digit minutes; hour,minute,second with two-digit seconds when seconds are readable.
9,03
